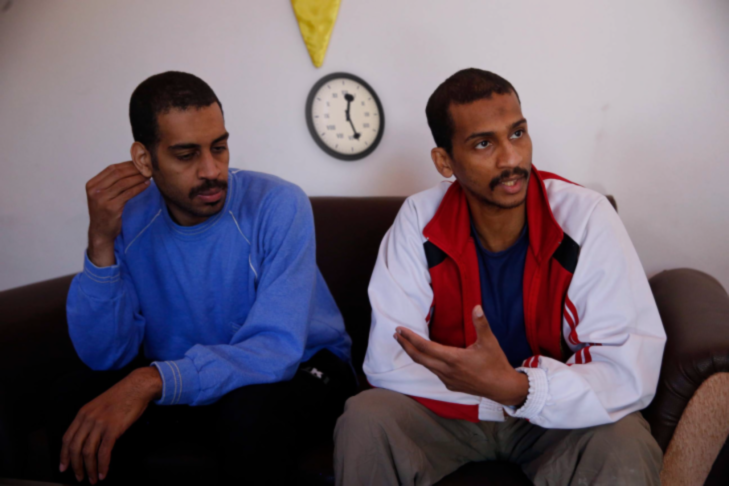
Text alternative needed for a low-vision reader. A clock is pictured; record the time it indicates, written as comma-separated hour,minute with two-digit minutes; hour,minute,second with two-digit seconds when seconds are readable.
12,27
